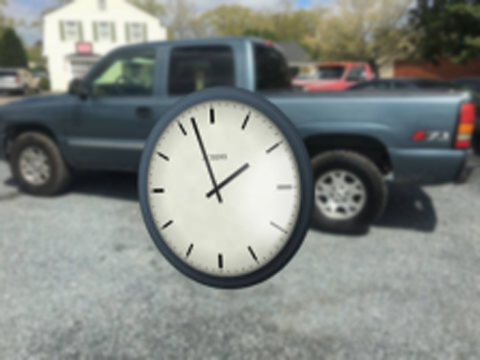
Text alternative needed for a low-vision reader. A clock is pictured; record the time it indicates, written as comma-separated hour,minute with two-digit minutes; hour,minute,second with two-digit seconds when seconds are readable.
1,57
